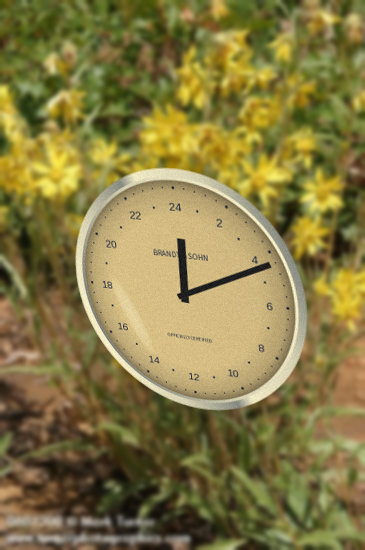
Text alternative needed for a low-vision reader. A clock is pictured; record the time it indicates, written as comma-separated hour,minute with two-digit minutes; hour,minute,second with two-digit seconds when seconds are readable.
0,11
